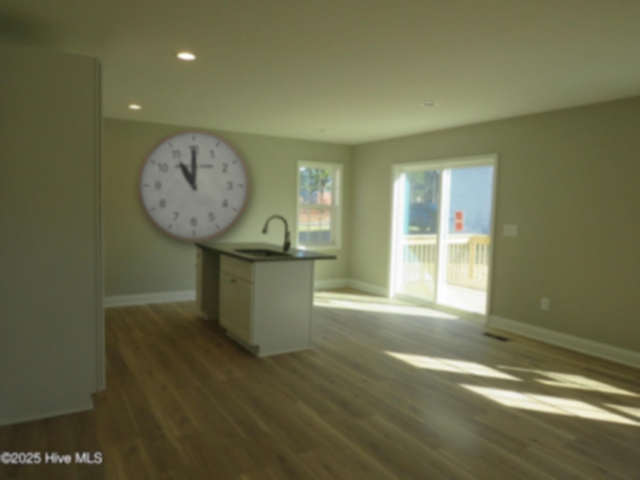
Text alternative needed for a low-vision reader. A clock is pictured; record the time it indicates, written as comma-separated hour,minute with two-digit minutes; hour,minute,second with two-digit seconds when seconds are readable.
11,00
